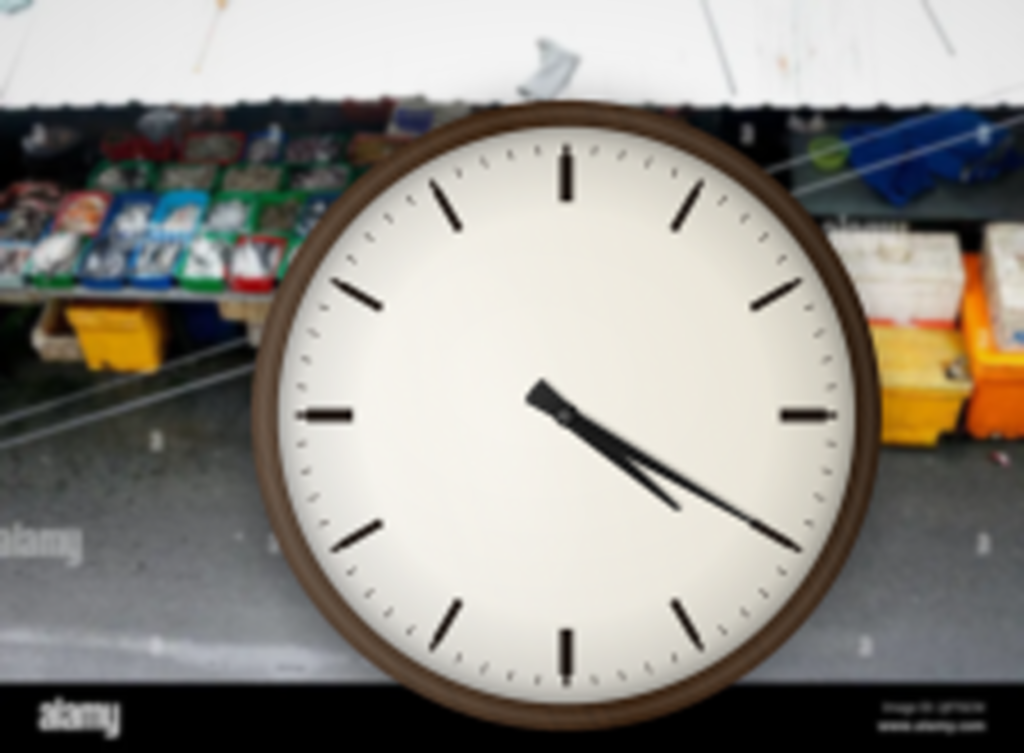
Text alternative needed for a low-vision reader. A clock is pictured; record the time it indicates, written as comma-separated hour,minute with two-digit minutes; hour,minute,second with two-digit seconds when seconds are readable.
4,20
